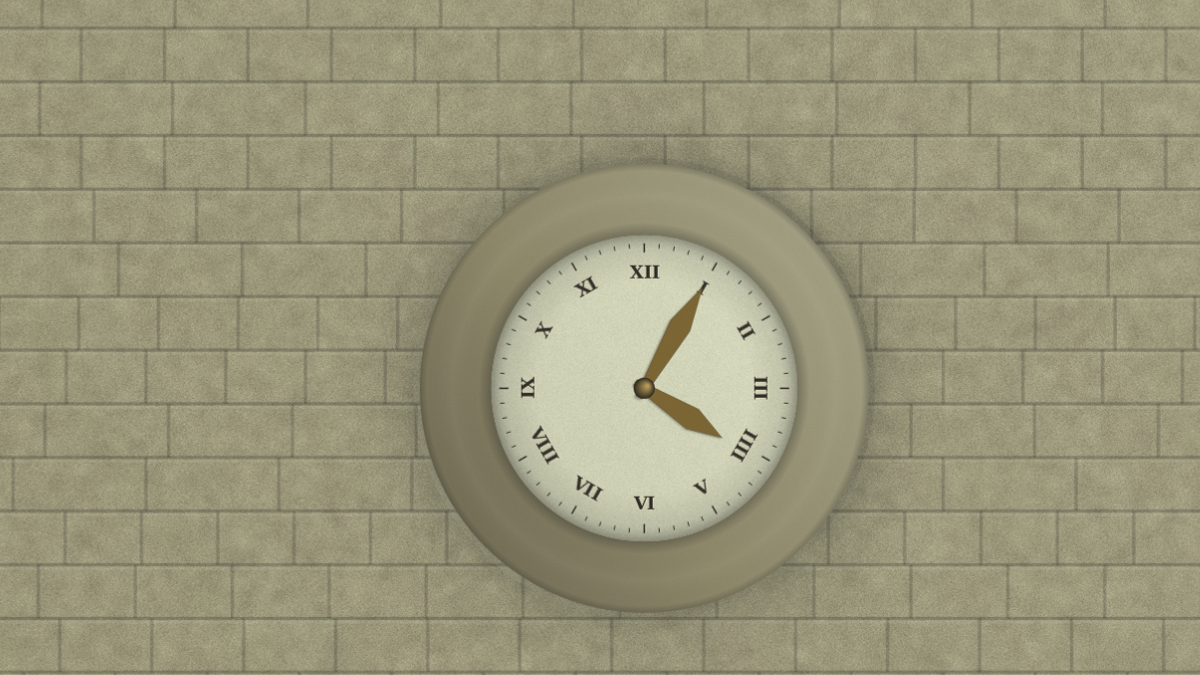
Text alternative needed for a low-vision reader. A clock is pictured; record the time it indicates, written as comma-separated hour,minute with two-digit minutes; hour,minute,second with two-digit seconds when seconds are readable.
4,05
